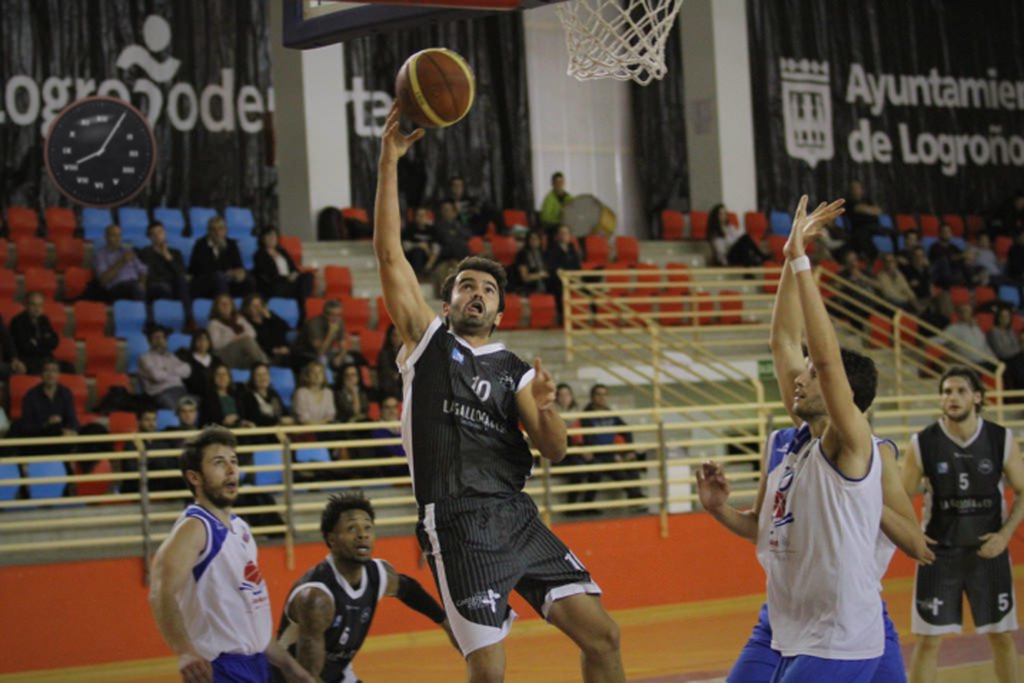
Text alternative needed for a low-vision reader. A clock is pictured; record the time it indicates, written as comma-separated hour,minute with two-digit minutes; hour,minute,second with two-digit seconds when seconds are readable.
8,05
